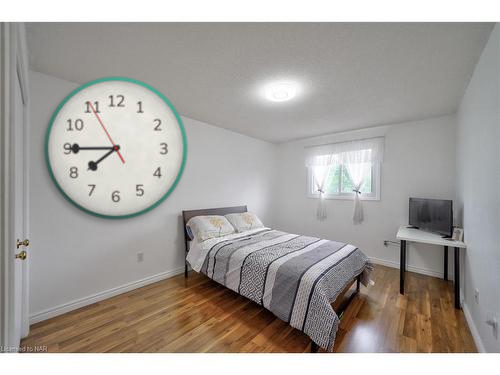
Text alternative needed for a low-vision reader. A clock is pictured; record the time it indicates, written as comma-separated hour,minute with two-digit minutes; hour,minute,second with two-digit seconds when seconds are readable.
7,44,55
